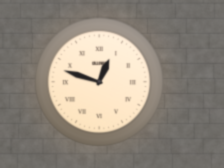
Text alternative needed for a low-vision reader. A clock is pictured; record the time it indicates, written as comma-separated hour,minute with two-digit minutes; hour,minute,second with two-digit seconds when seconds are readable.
12,48
